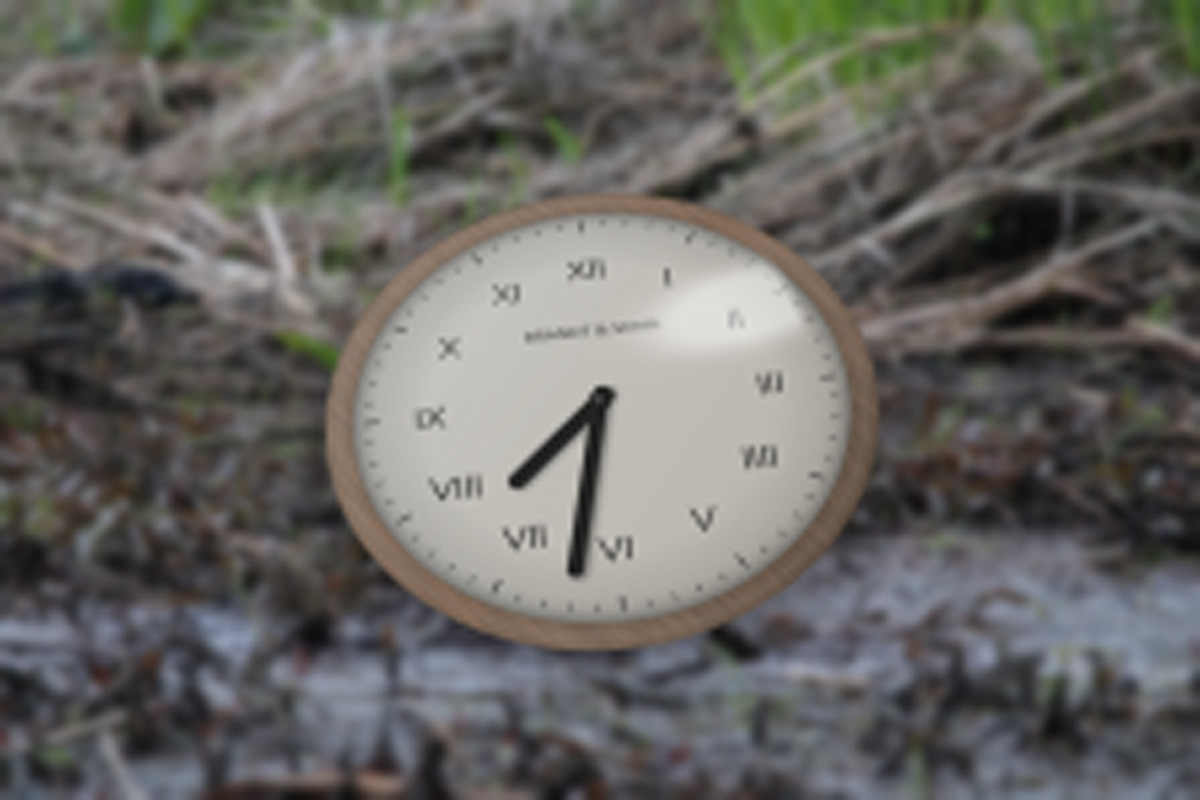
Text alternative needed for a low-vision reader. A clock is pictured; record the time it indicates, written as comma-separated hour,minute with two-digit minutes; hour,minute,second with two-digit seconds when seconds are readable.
7,32
